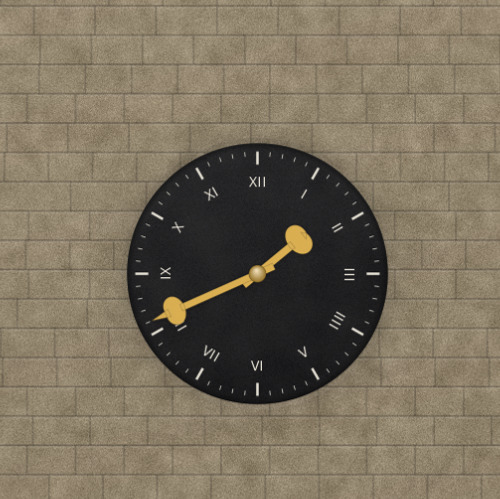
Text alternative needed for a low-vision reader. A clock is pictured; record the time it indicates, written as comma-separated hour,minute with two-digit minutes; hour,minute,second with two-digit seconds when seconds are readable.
1,41
